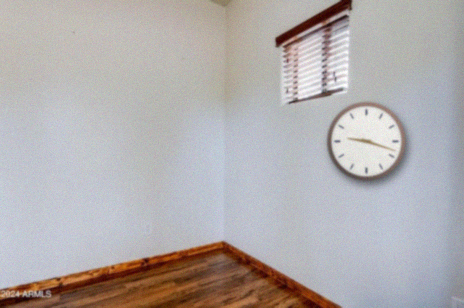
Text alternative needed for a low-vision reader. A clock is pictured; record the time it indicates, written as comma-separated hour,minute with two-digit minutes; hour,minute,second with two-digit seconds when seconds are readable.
9,18
